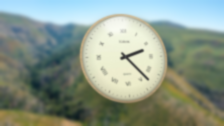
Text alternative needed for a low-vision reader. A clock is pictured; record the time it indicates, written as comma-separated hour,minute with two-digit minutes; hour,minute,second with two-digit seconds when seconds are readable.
2,23
